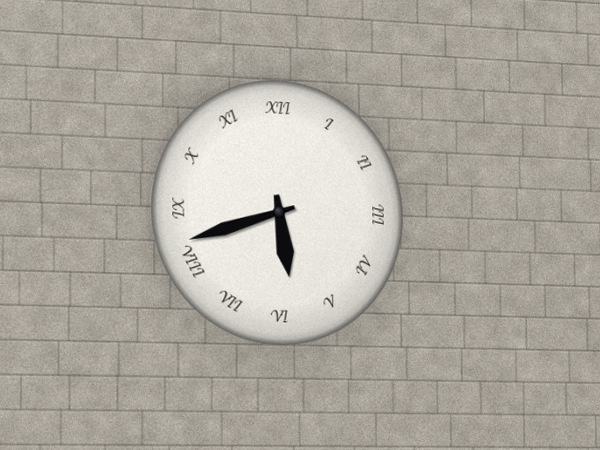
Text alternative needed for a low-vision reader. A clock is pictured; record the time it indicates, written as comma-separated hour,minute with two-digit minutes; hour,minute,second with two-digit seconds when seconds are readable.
5,42
